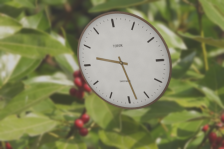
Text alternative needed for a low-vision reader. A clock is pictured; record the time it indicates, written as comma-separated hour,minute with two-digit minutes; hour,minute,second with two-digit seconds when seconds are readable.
9,28
